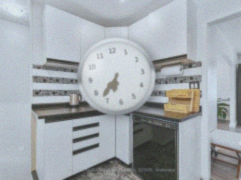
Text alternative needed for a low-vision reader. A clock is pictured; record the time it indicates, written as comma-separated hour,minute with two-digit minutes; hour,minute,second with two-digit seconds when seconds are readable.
6,37
